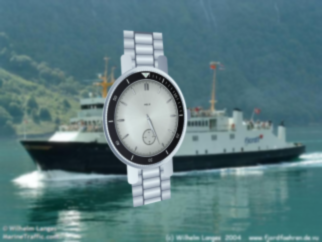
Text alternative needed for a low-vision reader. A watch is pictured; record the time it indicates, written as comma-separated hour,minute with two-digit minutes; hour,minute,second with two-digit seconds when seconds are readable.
5,26
